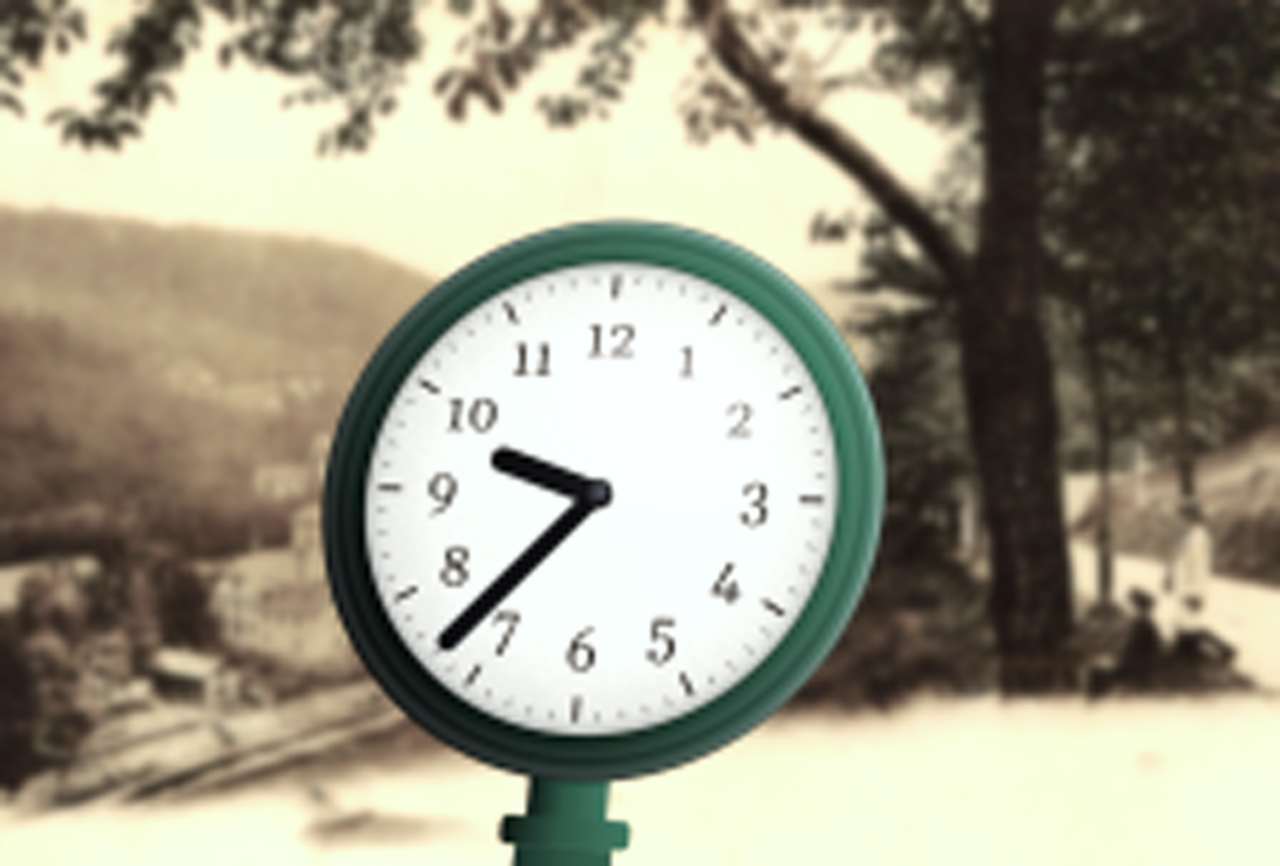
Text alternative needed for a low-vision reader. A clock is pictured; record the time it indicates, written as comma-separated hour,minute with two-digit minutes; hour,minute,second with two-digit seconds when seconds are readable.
9,37
